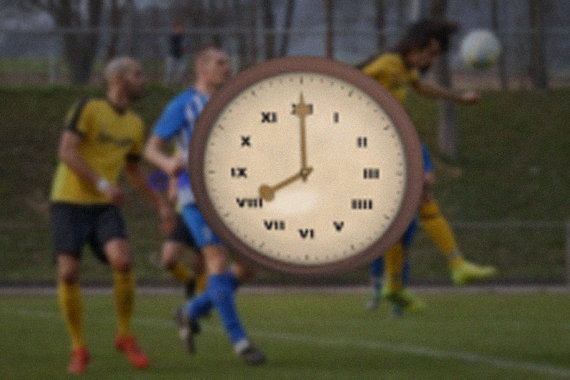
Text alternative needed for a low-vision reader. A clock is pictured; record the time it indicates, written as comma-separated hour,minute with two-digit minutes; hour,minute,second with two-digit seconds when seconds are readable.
8,00
